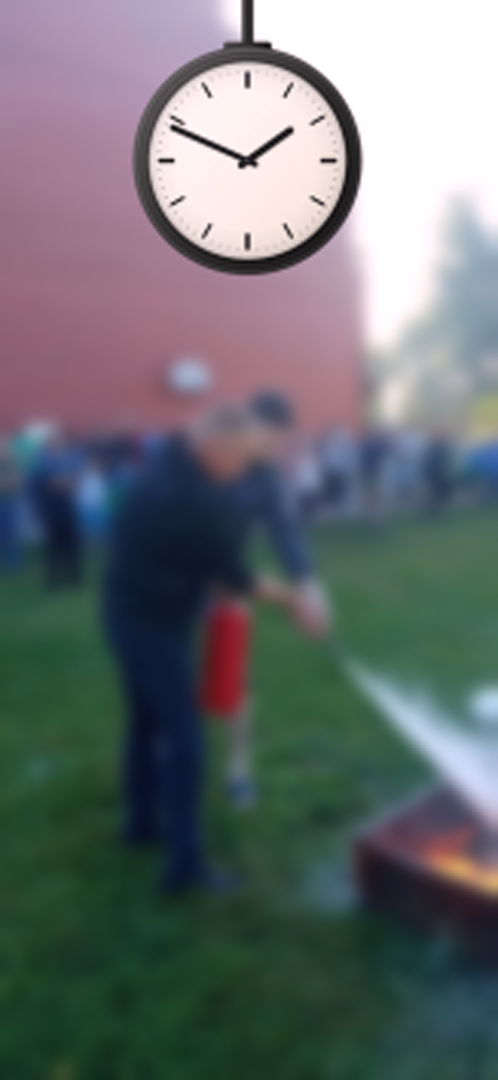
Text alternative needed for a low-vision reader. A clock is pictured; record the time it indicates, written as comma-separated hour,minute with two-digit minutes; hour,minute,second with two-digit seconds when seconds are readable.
1,49
